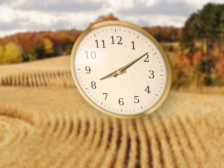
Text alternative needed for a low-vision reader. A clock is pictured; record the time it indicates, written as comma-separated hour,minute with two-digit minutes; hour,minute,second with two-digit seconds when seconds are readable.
8,09
